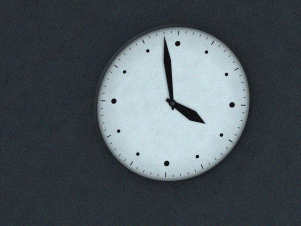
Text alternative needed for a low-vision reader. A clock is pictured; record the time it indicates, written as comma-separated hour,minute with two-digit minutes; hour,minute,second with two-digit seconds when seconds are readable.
3,58
